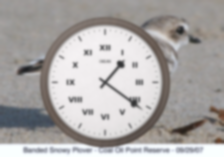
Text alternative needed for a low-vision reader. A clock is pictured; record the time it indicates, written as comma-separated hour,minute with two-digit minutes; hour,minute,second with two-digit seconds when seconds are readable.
1,21
